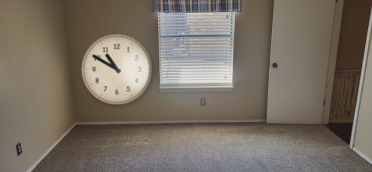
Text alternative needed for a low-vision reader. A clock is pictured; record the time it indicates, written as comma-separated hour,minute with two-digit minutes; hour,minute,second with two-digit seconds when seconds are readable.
10,50
